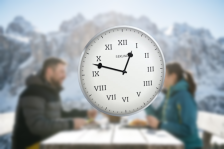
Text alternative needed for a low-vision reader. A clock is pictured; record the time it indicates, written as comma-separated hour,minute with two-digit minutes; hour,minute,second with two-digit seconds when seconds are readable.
12,48
